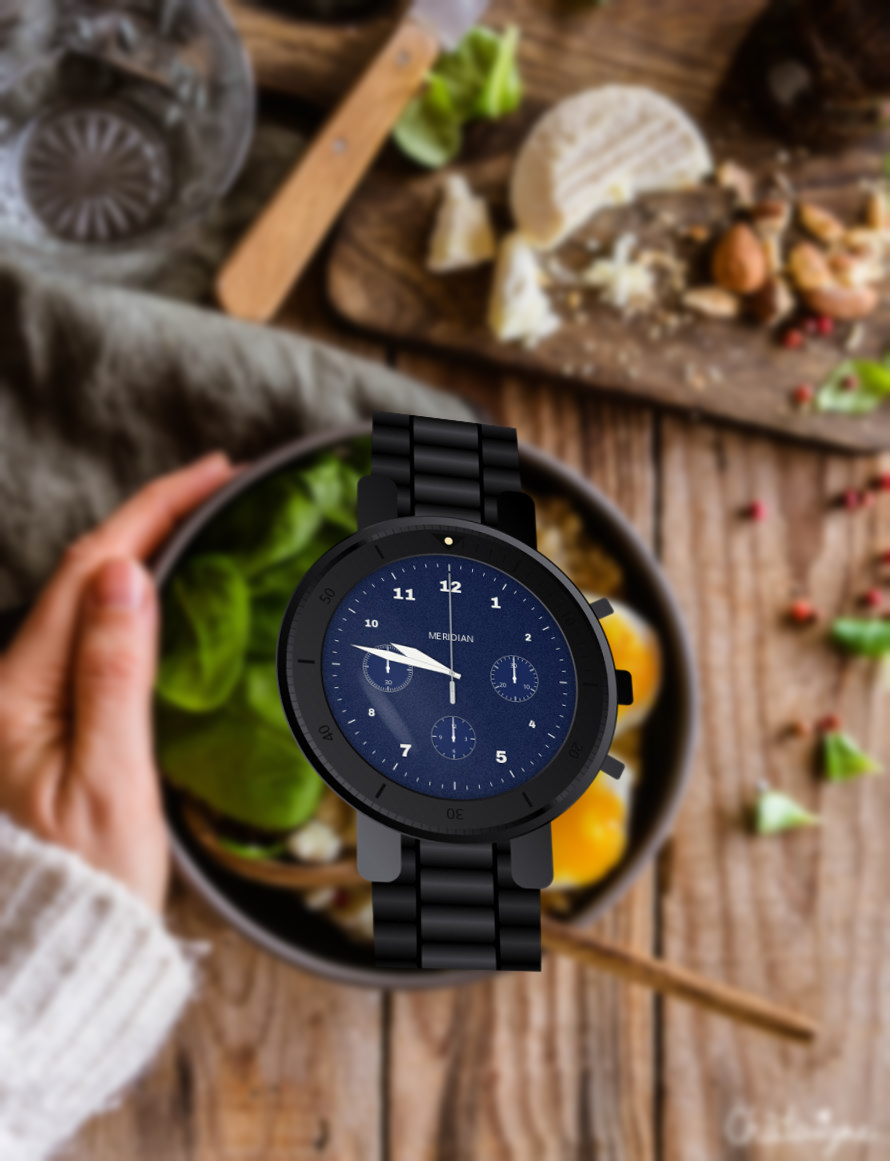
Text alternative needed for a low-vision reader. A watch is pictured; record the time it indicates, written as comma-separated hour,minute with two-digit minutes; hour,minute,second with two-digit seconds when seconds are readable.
9,47
